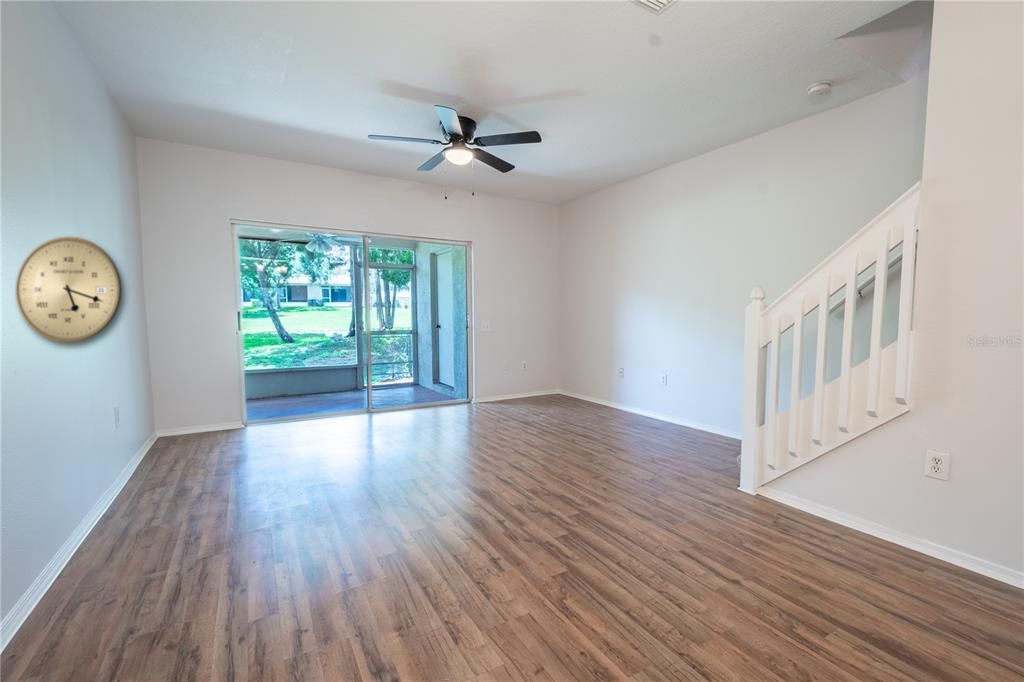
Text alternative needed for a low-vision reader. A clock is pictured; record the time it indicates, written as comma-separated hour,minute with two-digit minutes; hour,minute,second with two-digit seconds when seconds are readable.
5,18
